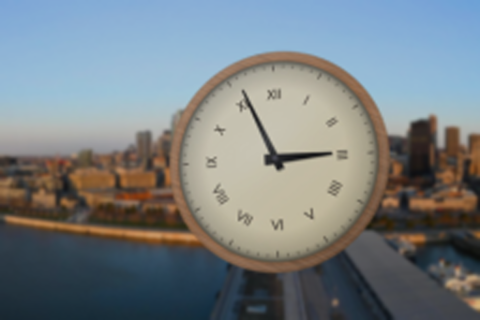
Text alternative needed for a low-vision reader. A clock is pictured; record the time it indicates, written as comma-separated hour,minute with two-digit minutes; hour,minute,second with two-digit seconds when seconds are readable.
2,56
